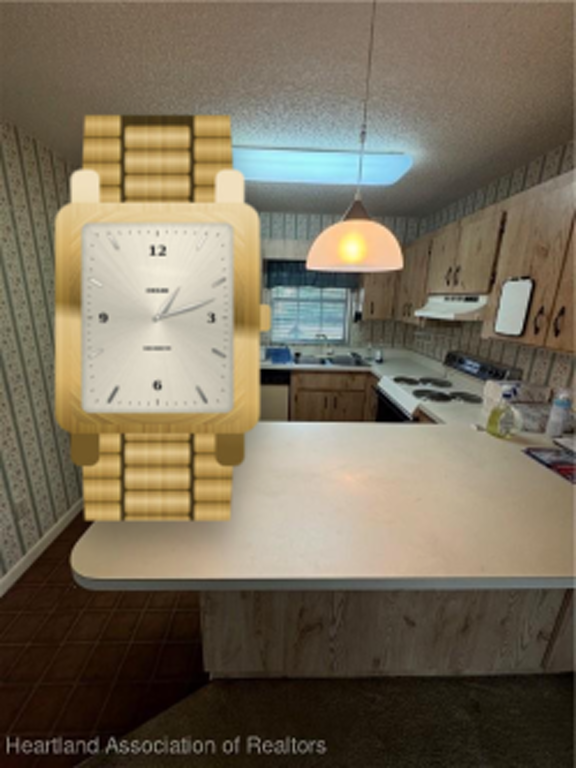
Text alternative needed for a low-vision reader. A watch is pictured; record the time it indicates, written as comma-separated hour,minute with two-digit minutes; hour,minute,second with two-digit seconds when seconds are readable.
1,12
